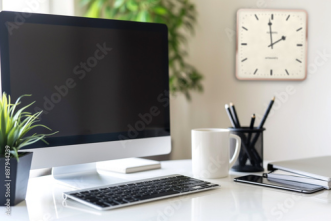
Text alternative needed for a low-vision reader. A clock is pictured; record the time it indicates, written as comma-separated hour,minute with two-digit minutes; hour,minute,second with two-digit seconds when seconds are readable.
1,59
